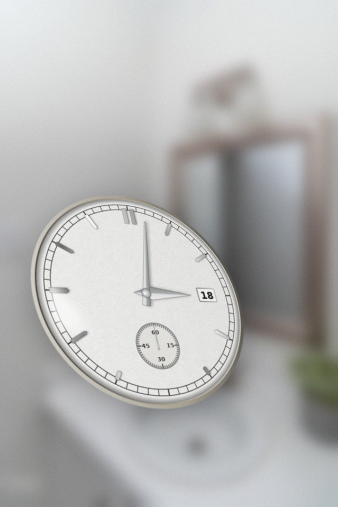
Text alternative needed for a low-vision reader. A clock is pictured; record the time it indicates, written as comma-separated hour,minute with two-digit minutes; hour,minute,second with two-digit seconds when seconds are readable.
3,02
